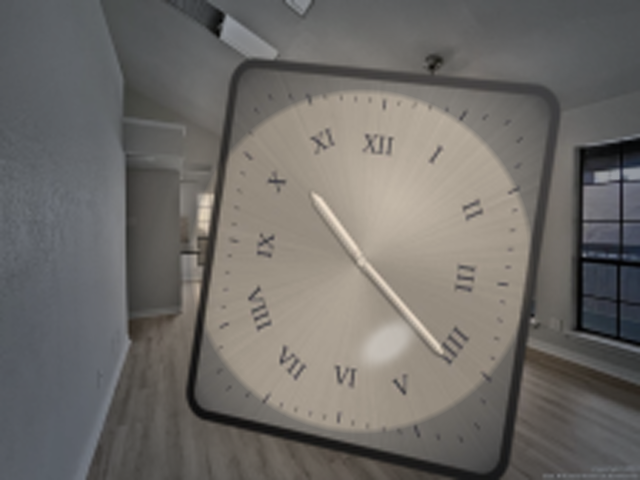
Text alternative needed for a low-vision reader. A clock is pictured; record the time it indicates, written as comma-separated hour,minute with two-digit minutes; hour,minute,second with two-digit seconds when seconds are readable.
10,21
